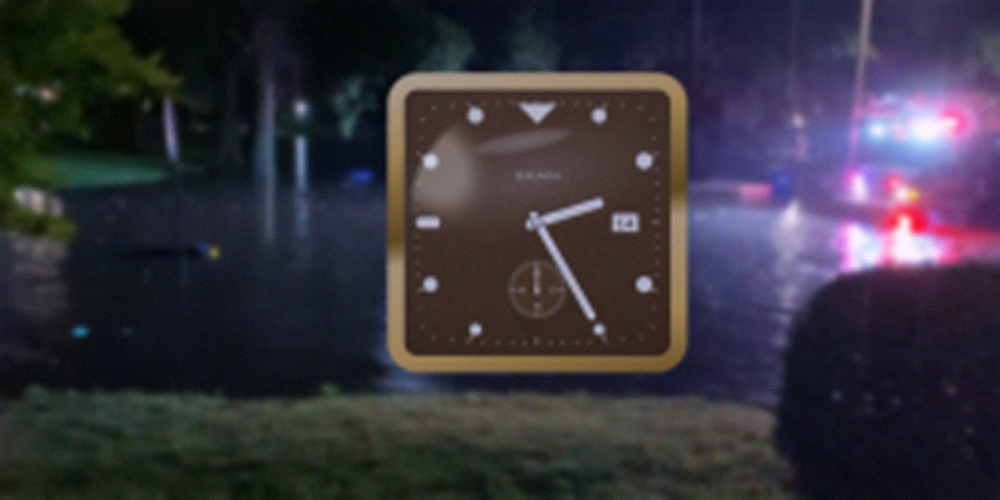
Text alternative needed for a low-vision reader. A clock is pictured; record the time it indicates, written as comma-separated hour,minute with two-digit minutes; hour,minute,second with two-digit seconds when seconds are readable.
2,25
